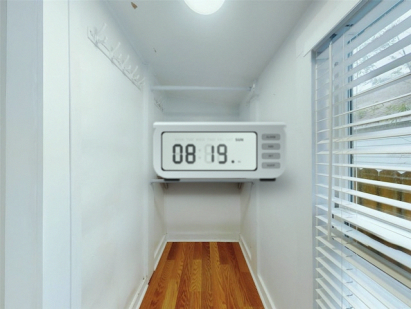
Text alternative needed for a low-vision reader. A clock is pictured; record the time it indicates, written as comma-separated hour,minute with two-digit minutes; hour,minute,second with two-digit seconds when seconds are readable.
8,19
